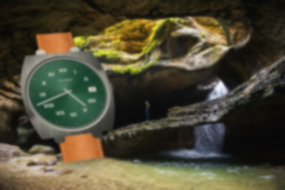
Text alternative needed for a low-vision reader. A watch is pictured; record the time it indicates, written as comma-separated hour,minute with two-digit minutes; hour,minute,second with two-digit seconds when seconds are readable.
4,42
